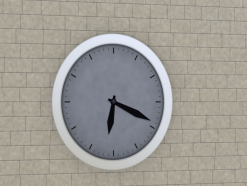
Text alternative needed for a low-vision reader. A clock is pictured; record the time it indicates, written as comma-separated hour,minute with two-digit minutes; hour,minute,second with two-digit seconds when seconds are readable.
6,19
